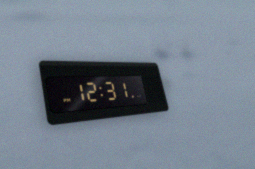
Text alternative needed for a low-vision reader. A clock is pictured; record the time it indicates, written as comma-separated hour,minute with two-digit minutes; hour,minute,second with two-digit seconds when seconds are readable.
12,31
